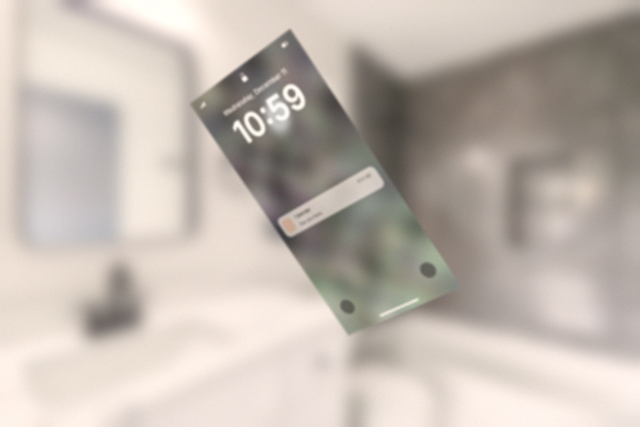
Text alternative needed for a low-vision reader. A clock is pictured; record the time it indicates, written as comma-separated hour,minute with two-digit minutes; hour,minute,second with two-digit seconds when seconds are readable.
10,59
